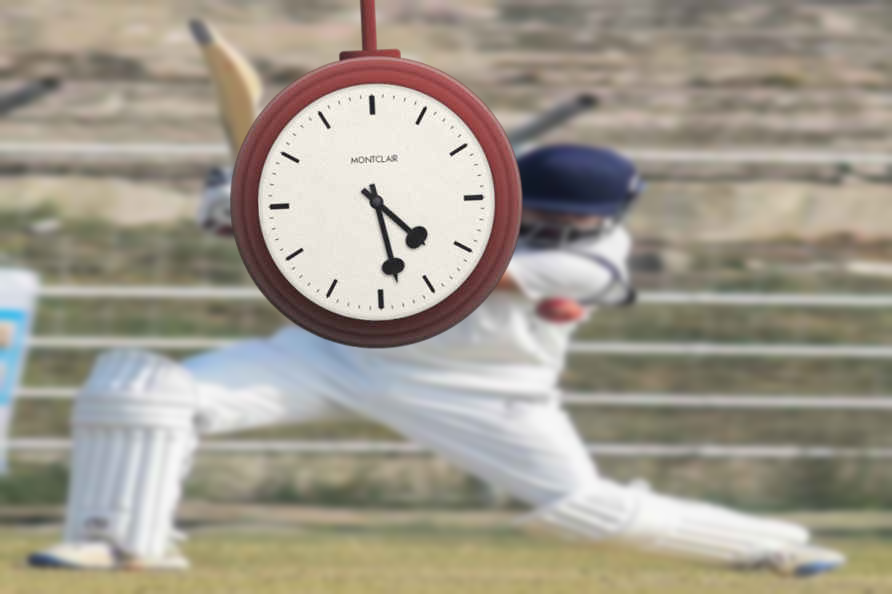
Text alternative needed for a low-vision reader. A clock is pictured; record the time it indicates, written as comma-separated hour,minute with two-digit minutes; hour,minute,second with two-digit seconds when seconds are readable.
4,28
